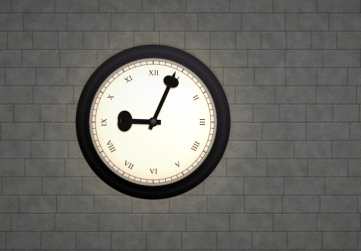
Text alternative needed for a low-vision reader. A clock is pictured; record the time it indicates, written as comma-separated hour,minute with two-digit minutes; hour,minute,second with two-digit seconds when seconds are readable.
9,04
